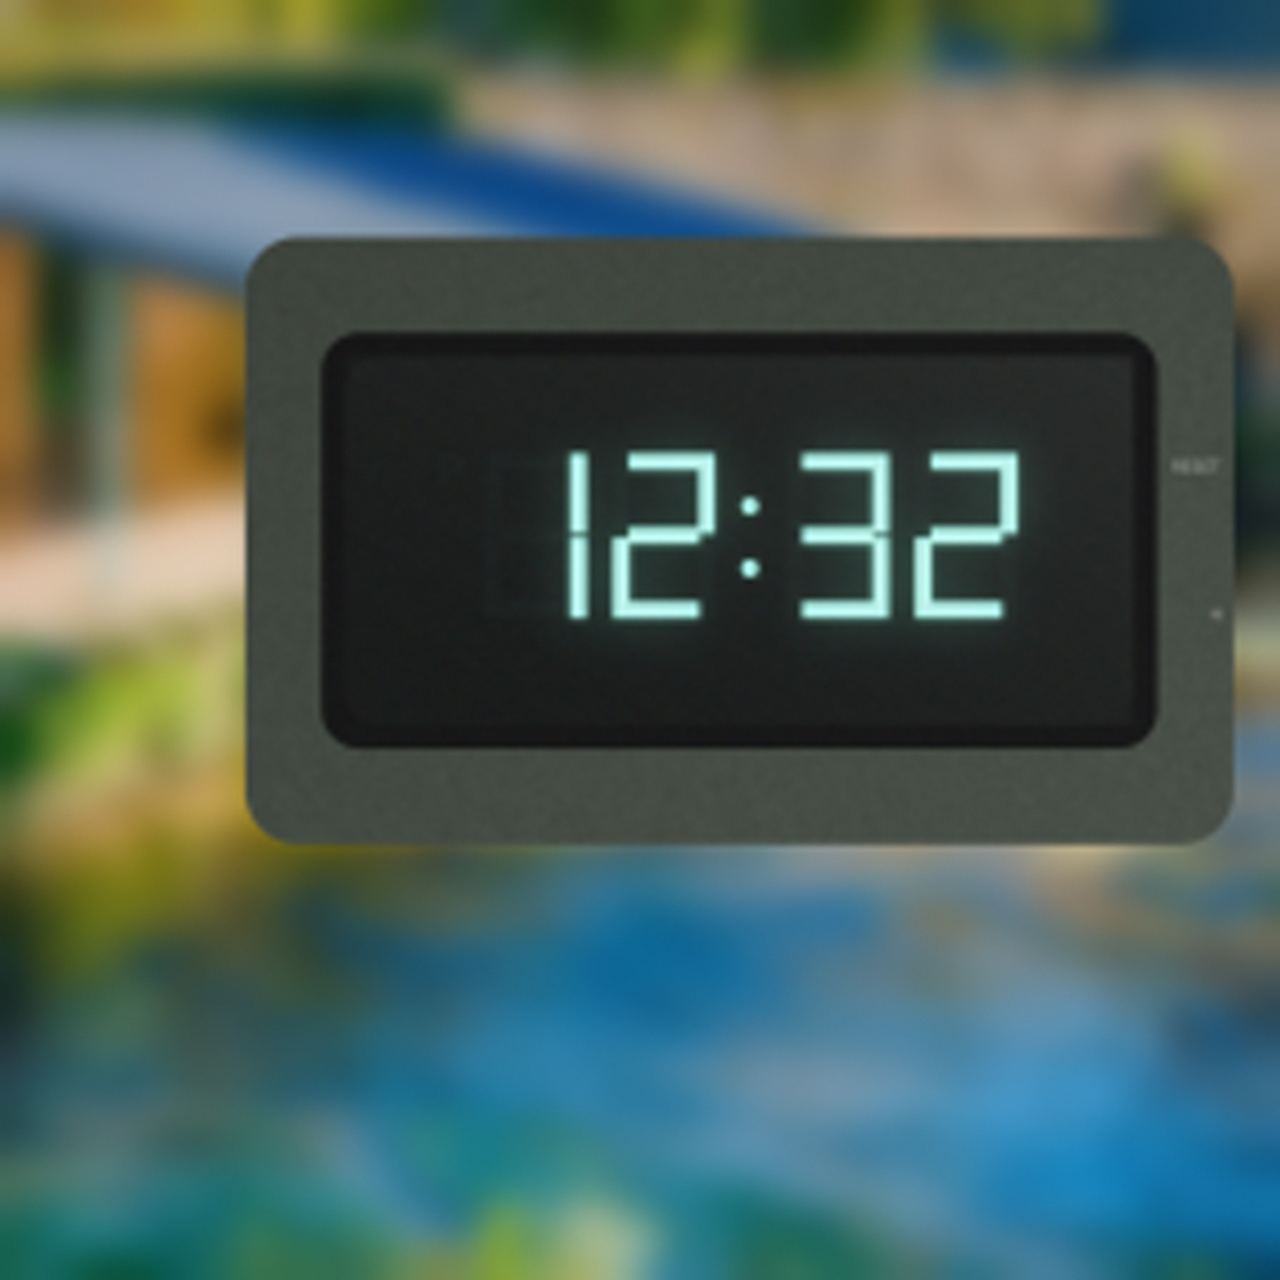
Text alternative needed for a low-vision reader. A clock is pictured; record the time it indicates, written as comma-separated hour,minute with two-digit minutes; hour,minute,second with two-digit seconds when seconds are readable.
12,32
